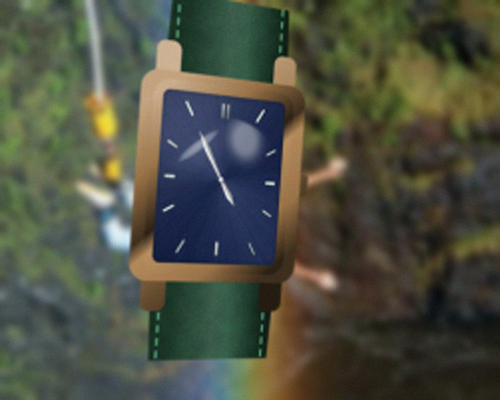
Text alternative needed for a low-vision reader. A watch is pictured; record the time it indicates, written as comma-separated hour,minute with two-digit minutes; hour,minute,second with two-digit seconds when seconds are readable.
4,55
